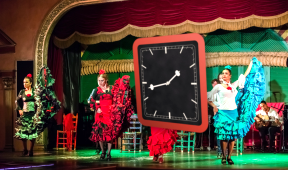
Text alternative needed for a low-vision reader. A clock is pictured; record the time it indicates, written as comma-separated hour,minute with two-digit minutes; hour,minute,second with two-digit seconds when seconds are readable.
1,43
